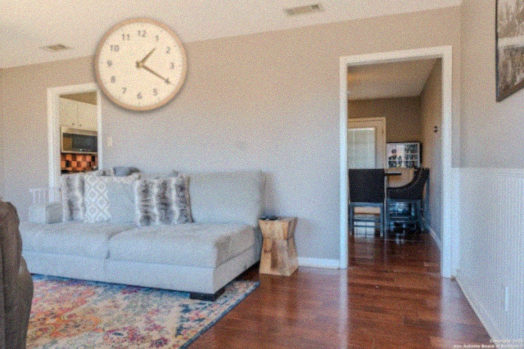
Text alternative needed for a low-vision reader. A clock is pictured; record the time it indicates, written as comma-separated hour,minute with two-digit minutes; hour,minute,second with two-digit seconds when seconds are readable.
1,20
